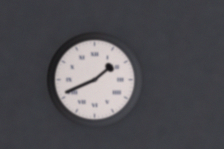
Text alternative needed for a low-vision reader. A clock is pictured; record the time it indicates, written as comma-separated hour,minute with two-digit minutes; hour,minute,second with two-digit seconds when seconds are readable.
1,41
